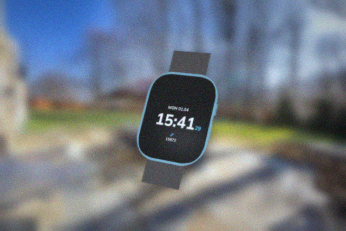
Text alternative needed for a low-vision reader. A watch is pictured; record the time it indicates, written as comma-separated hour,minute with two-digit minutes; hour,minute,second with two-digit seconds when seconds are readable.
15,41
